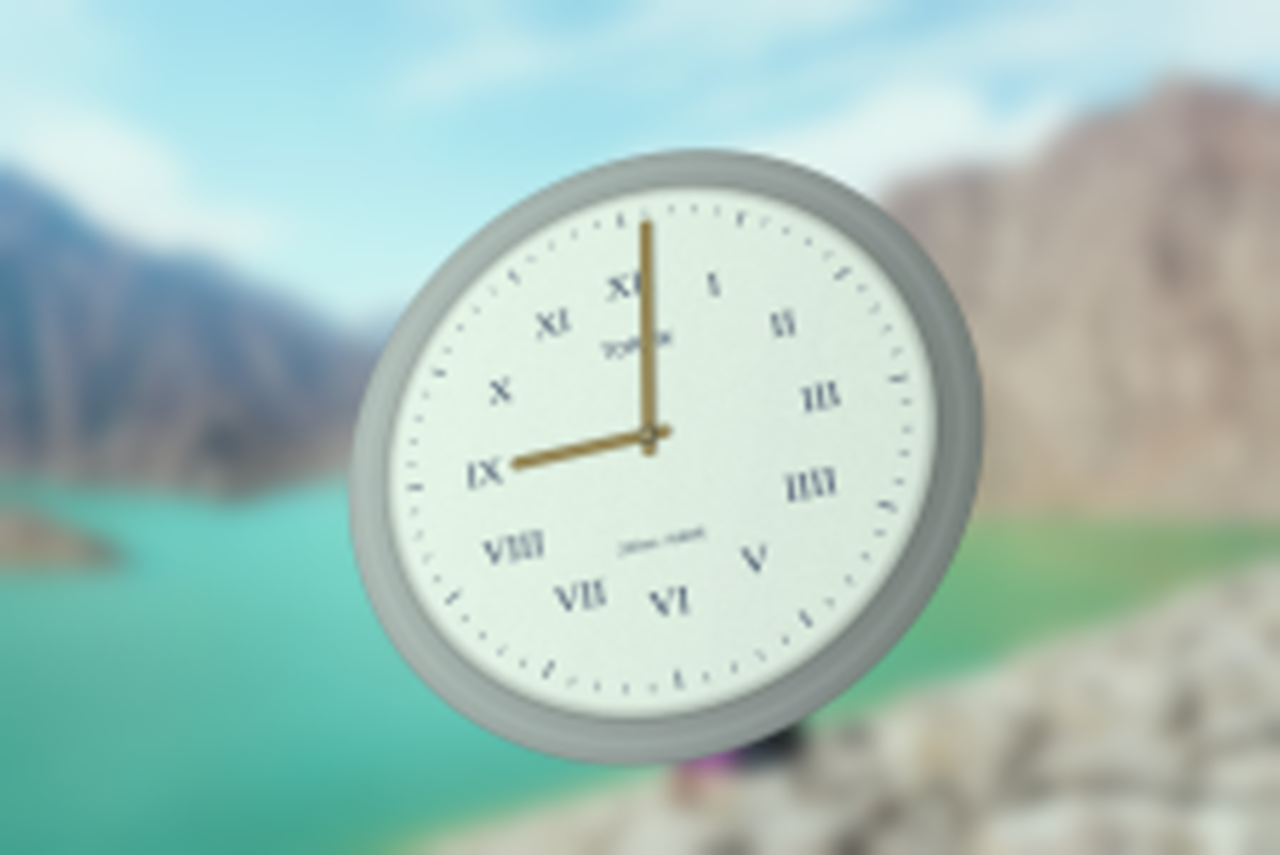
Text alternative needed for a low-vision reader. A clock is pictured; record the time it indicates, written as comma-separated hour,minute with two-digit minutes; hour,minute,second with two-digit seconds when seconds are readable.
9,01
